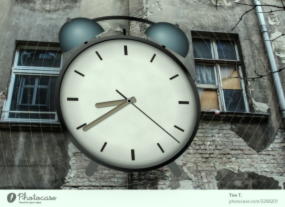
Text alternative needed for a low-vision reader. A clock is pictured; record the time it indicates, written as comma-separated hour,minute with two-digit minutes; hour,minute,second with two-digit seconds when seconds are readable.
8,39,22
